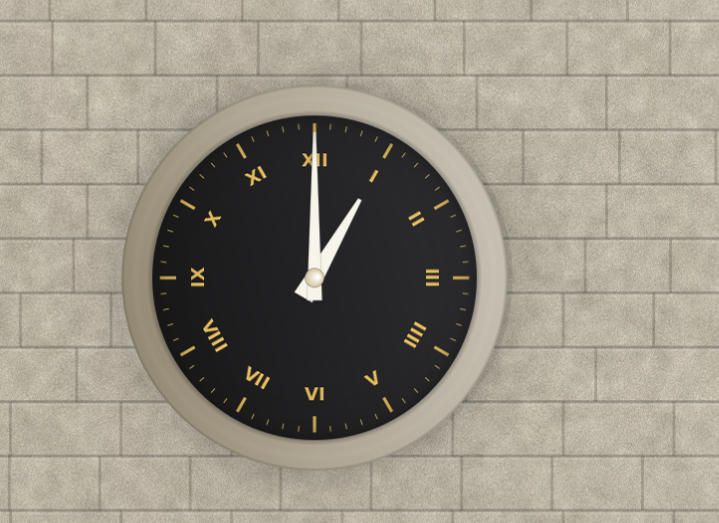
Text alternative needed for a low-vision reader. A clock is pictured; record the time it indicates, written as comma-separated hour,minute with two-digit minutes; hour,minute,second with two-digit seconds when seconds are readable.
1,00
